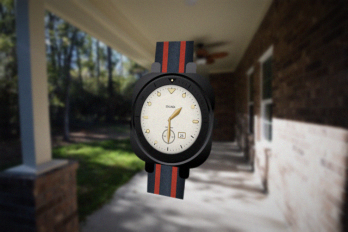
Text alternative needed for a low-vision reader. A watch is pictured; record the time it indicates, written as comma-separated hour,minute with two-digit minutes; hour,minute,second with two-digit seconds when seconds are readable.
1,30
